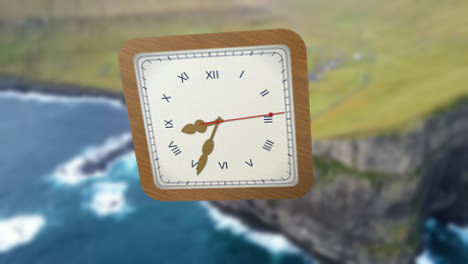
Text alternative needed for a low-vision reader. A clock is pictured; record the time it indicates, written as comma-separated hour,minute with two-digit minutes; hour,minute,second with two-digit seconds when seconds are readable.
8,34,14
